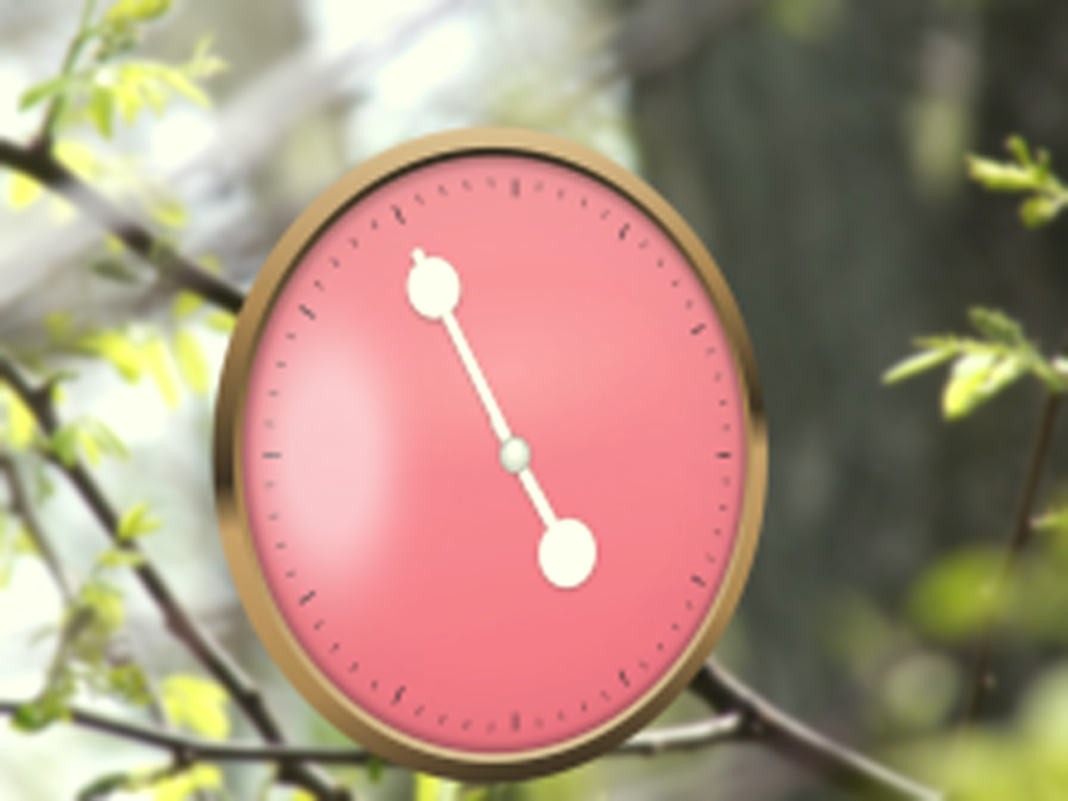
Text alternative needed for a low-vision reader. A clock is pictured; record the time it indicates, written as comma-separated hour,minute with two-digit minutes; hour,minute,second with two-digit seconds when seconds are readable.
4,55
